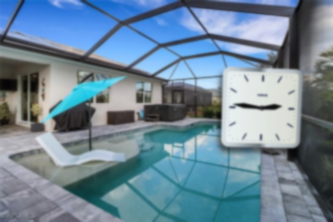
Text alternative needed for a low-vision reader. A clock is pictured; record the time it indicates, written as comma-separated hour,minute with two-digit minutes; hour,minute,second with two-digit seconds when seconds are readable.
2,46
